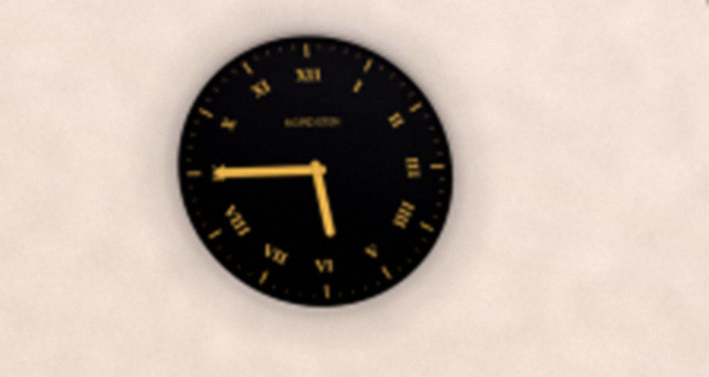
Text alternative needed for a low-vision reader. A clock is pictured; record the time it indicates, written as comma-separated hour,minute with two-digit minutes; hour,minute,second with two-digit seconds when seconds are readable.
5,45
